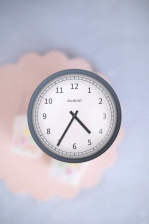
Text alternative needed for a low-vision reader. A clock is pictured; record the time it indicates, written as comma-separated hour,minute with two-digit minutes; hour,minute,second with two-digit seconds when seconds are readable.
4,35
